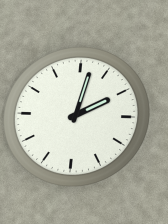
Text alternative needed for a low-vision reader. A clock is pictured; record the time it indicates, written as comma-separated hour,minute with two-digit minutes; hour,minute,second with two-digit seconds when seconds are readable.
2,02
